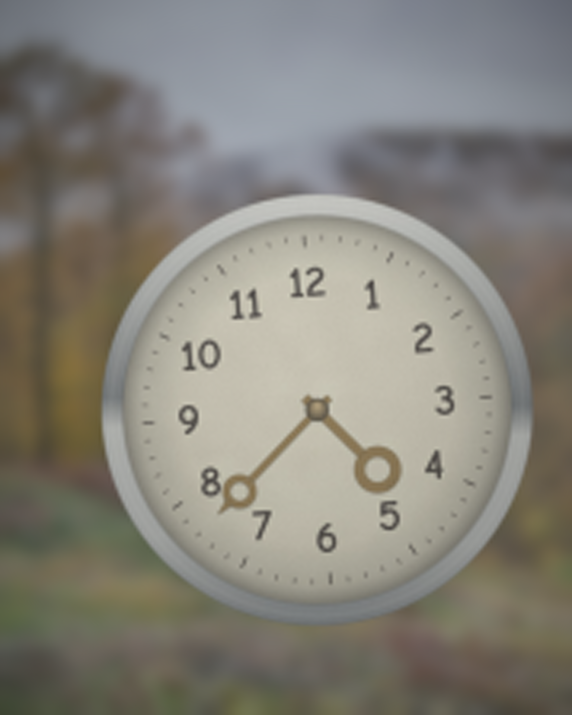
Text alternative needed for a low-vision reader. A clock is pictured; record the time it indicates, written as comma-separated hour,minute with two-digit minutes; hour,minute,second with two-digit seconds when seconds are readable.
4,38
